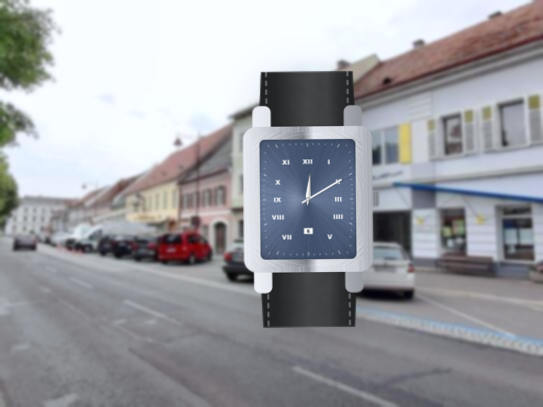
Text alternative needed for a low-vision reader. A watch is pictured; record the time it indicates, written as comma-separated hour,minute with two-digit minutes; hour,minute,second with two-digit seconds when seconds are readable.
12,10
